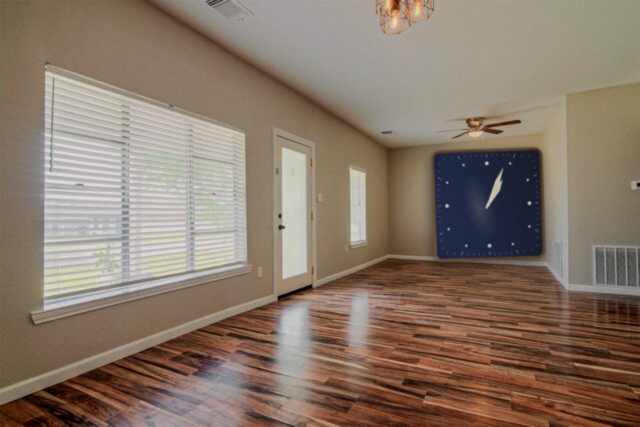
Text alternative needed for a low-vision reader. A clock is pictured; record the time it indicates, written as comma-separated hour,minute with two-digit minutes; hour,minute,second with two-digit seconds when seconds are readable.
1,04
